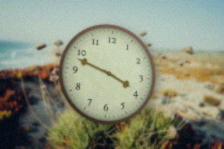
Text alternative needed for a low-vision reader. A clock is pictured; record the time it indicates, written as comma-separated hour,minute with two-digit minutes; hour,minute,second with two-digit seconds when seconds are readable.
3,48
